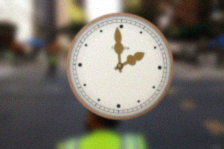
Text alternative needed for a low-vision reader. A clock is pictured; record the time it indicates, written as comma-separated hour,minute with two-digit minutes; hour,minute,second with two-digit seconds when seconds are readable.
1,59
